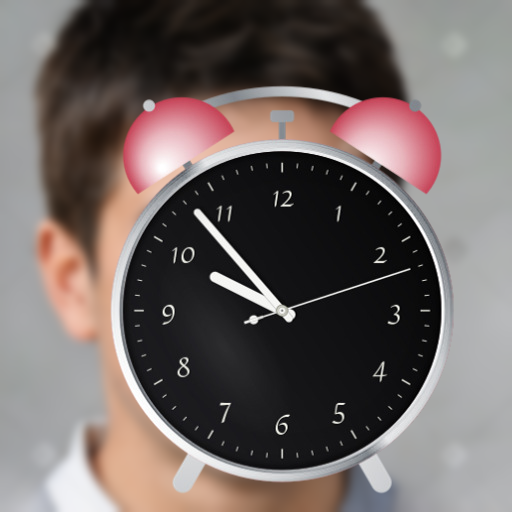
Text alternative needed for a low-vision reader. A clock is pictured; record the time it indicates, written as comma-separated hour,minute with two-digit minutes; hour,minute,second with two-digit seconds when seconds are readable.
9,53,12
